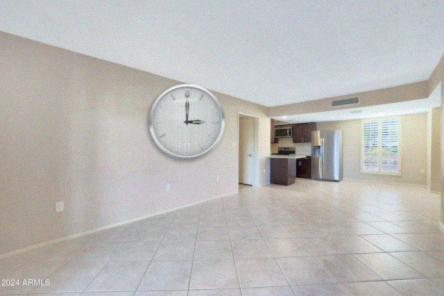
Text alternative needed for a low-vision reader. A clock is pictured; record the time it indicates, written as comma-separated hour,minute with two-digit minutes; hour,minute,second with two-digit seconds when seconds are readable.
3,00
